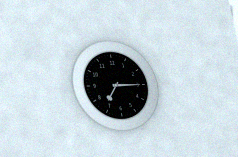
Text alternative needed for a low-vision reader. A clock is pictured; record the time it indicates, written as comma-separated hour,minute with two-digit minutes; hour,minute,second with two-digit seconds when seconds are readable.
7,15
